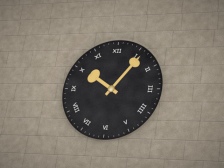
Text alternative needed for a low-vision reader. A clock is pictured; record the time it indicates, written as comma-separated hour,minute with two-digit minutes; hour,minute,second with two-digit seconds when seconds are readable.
10,06
